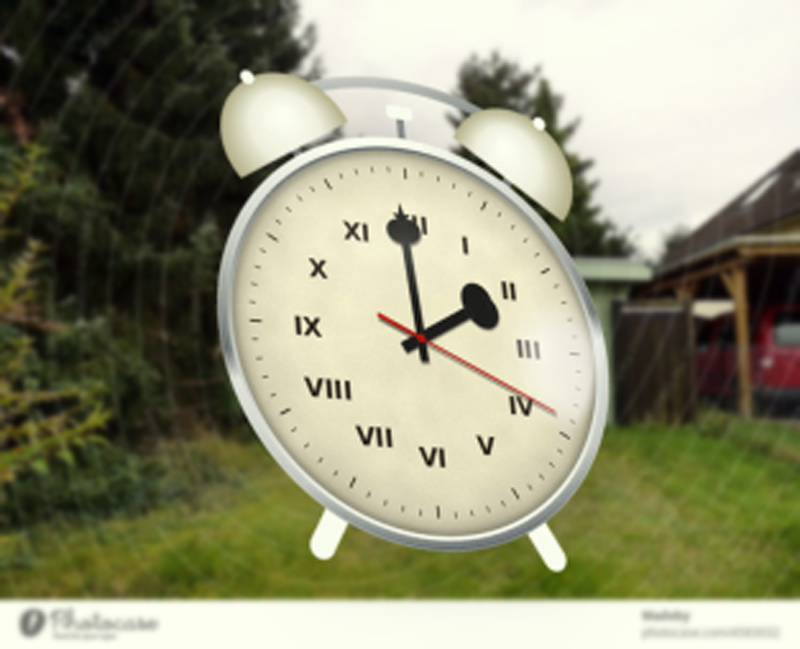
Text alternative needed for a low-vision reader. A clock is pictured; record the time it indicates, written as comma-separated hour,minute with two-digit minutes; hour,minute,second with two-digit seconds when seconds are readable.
1,59,19
